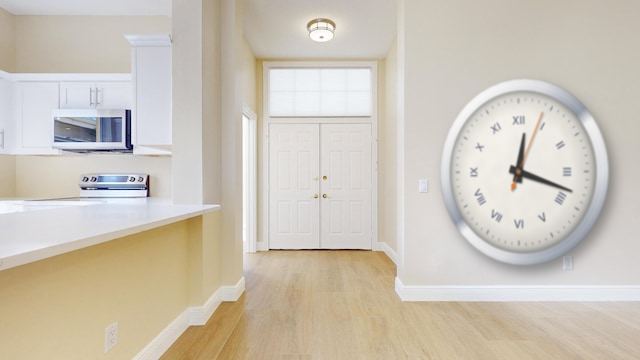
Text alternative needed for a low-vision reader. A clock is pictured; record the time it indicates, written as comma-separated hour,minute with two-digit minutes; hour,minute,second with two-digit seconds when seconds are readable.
12,18,04
